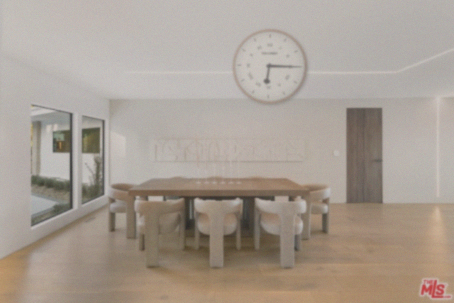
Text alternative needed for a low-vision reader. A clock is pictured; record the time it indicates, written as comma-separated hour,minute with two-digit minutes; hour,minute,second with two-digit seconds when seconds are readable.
6,15
